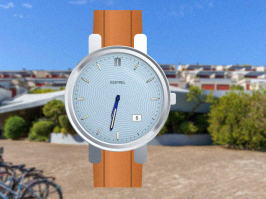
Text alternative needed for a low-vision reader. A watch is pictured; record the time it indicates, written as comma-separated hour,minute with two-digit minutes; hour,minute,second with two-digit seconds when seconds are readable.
6,32
